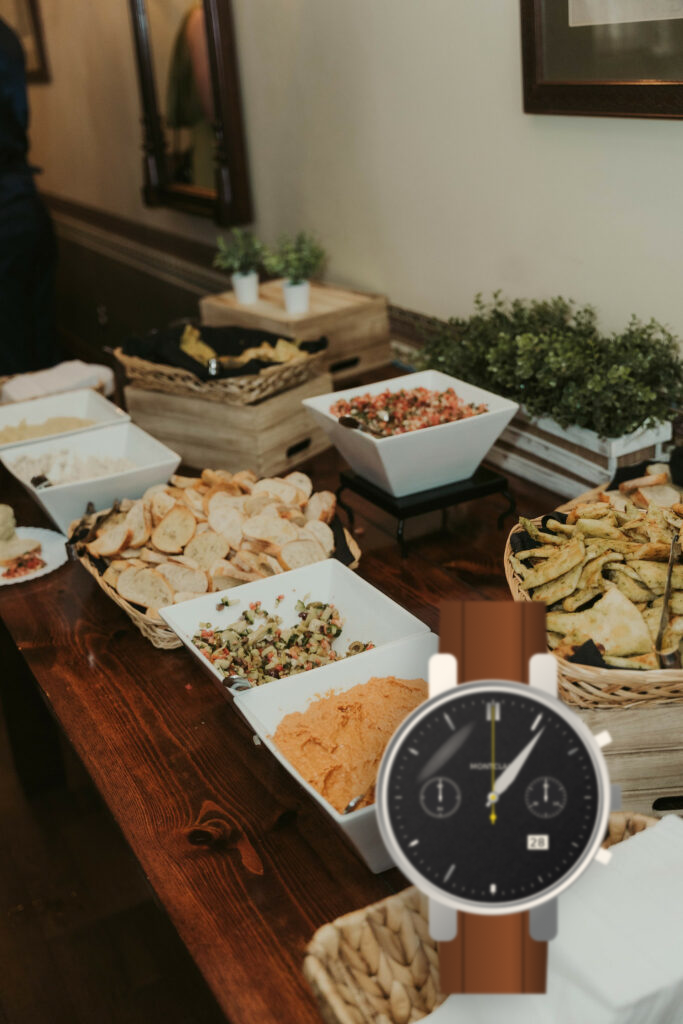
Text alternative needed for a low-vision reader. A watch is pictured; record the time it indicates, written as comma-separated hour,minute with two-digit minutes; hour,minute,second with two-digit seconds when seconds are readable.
1,06
